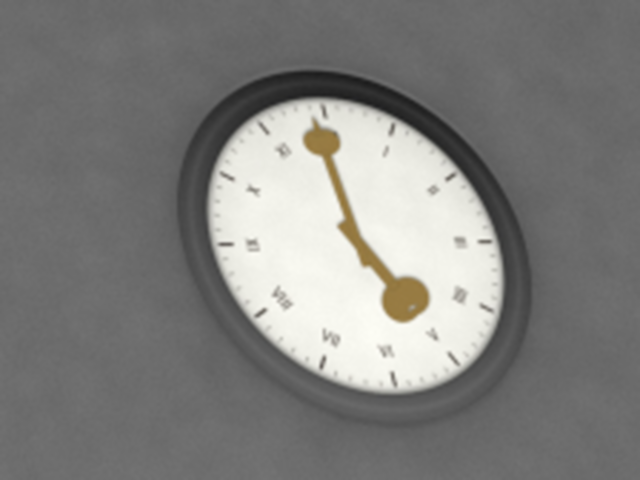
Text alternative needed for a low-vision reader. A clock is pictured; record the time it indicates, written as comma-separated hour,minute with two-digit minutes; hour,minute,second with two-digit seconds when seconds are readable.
4,59
